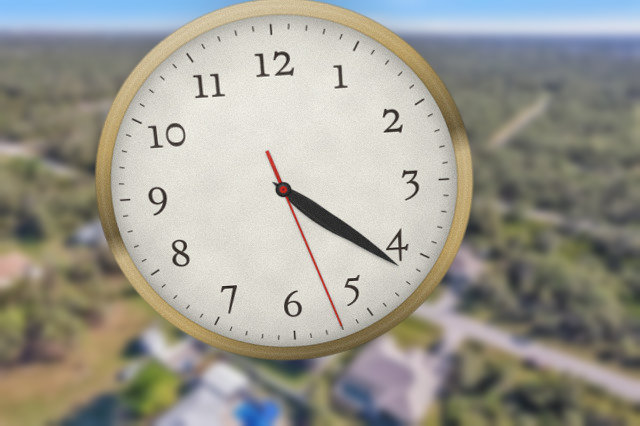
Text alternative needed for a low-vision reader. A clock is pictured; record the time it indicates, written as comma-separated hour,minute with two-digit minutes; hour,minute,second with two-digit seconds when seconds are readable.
4,21,27
